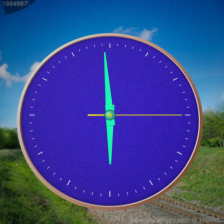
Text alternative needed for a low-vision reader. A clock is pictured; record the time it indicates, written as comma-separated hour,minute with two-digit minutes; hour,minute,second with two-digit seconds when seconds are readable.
5,59,15
